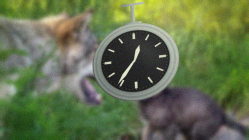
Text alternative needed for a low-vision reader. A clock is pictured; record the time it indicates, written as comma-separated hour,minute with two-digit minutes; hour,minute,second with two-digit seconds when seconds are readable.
12,36
